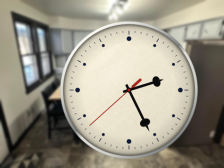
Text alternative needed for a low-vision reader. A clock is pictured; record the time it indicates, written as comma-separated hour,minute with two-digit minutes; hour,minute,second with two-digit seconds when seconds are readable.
2,25,38
